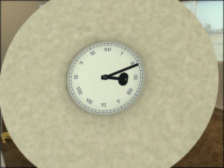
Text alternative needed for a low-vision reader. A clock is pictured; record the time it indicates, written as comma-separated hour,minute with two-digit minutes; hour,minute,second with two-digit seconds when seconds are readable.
3,11
